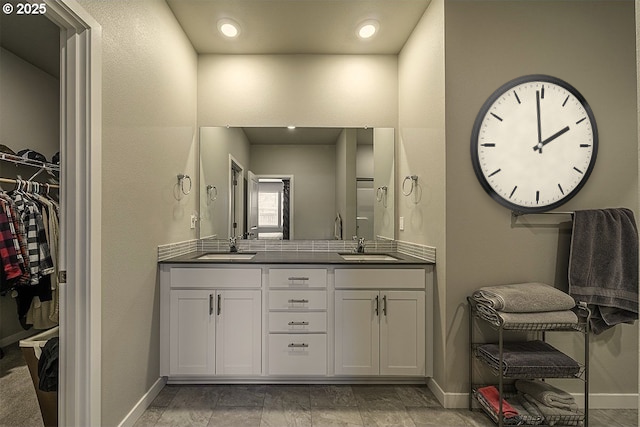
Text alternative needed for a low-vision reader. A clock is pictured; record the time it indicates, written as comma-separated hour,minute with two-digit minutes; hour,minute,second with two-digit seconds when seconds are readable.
1,59
